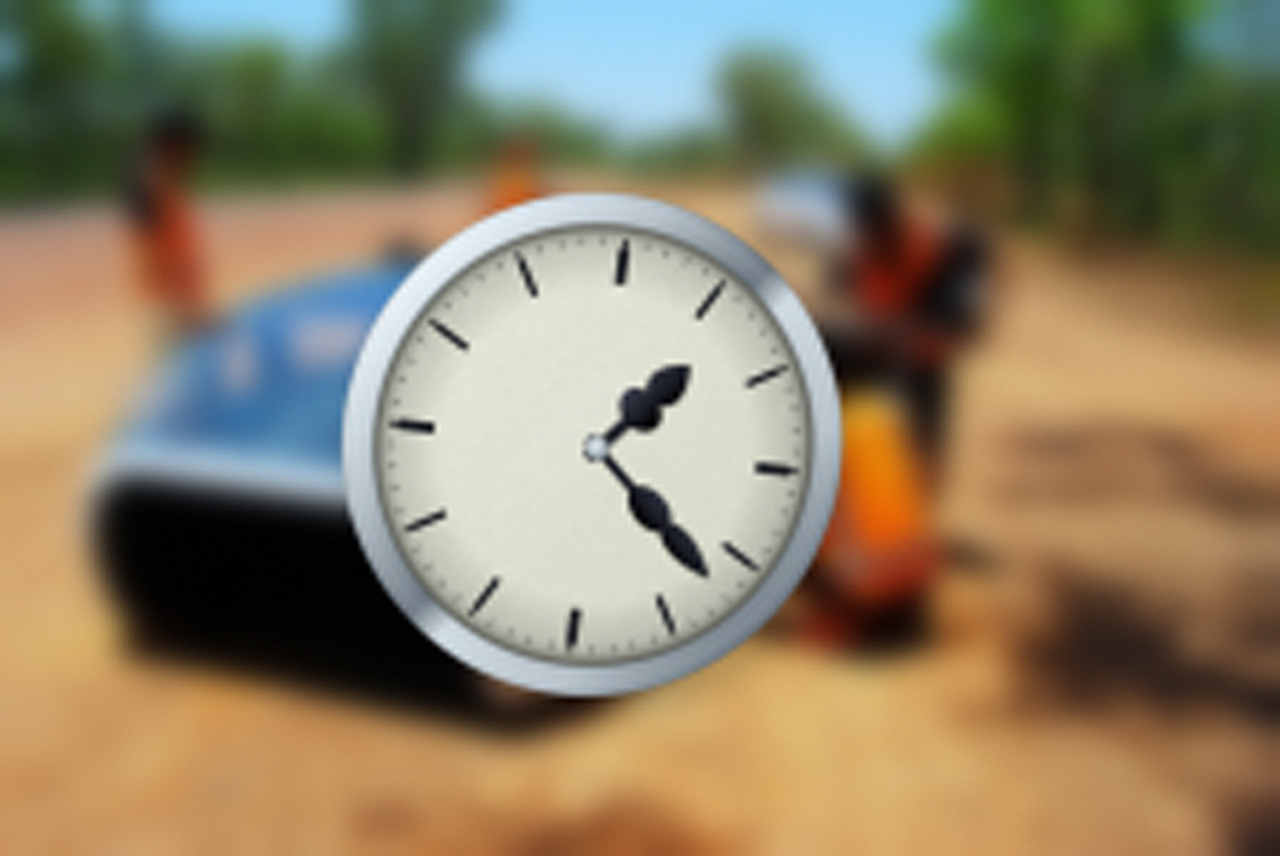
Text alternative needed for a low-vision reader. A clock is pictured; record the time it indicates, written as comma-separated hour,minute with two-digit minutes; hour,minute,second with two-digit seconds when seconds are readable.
1,22
